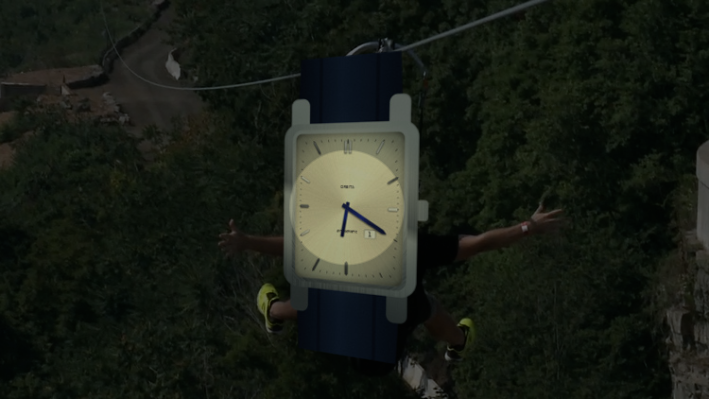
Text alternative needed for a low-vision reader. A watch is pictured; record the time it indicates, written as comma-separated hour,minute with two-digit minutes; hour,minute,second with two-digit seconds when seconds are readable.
6,20
